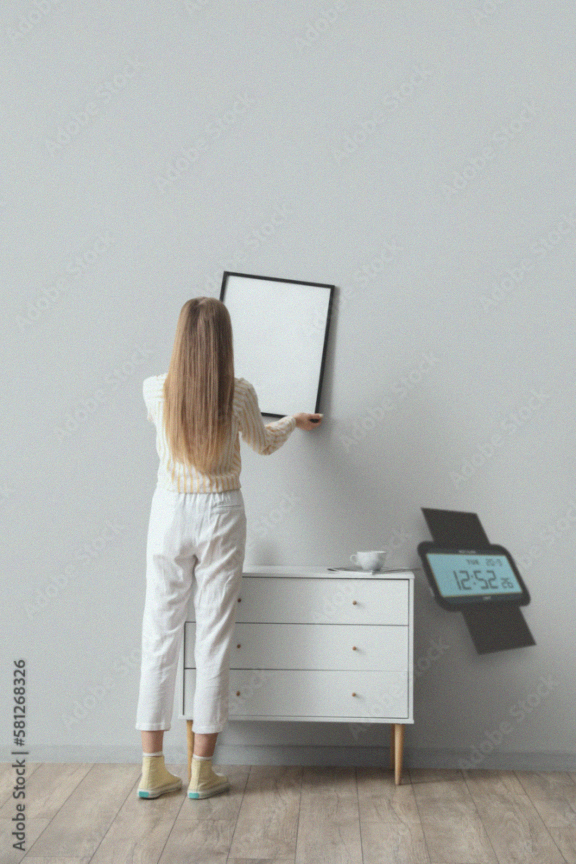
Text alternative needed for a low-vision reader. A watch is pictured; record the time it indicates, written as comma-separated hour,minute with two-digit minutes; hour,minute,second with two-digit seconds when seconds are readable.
12,52
